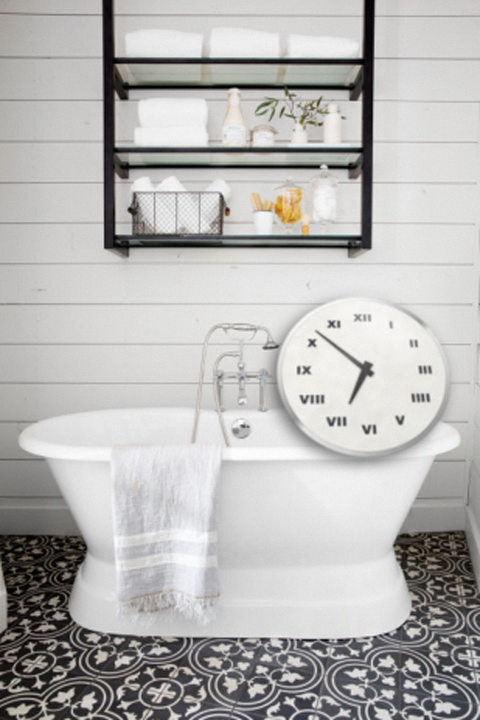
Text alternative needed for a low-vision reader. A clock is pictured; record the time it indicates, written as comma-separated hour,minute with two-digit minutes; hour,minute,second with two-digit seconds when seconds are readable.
6,52
